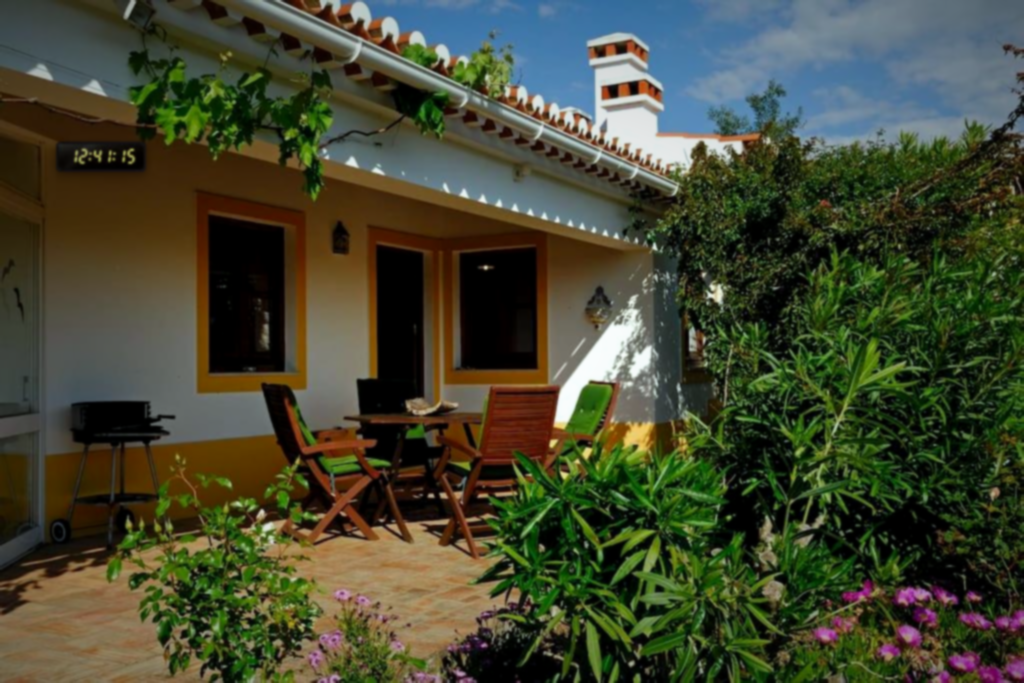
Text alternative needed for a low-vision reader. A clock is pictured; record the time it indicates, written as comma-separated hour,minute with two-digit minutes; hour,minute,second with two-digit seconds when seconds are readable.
12,41,15
